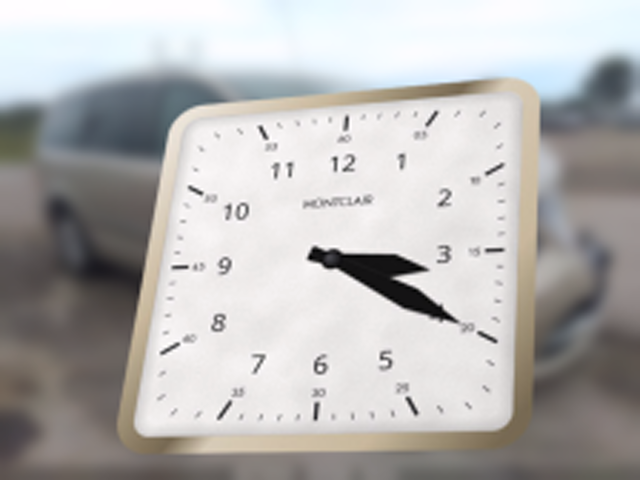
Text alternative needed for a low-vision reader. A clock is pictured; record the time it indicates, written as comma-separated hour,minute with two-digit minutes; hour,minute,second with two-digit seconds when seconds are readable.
3,20
